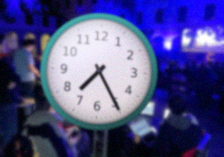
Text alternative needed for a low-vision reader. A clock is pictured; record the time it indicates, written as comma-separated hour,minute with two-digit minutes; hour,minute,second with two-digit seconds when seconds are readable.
7,25
